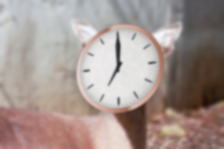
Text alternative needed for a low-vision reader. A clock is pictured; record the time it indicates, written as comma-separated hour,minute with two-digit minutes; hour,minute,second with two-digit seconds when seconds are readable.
7,00
